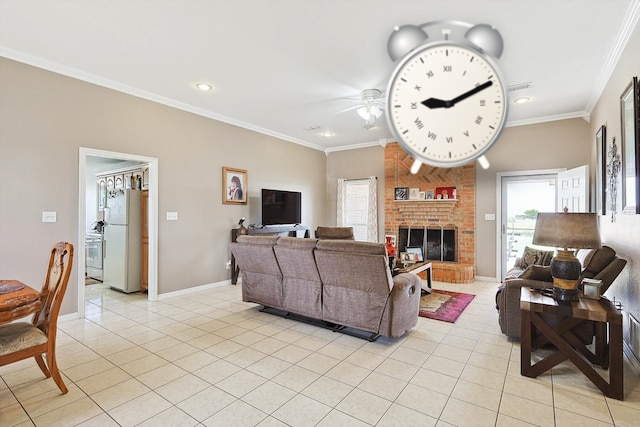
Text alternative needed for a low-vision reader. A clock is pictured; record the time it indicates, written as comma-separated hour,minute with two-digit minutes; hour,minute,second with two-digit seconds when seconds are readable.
9,11
